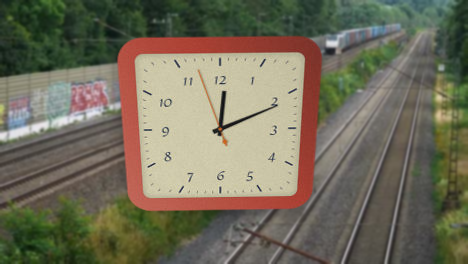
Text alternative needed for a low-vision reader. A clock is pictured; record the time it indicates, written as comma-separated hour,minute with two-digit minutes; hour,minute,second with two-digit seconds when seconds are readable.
12,10,57
